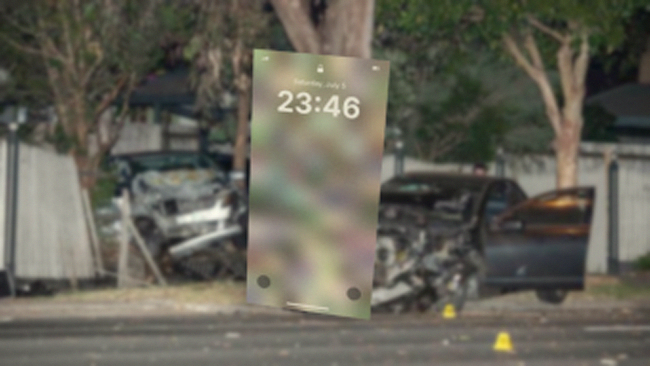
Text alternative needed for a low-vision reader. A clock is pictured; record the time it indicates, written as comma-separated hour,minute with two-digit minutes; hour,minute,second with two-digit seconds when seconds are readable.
23,46
